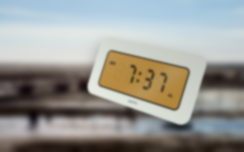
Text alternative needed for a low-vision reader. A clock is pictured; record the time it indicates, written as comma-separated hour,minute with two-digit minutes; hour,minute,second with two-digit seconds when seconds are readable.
7,37
